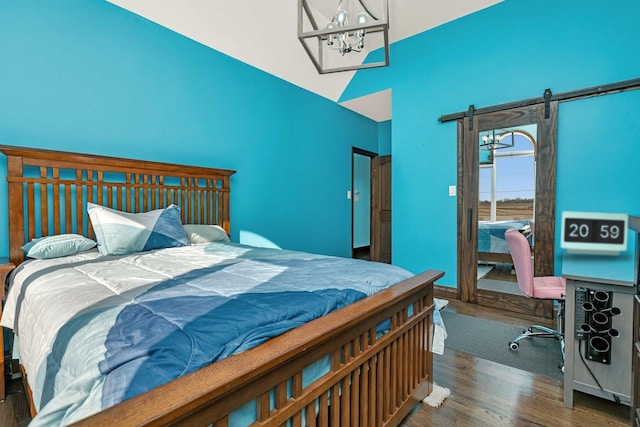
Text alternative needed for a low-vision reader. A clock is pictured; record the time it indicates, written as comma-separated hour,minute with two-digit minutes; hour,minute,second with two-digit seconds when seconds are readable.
20,59
